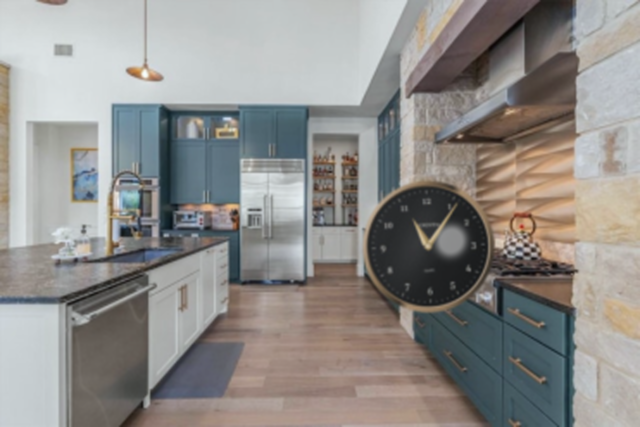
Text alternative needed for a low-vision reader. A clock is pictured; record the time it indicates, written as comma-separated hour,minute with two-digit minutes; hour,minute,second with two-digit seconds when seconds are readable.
11,06
